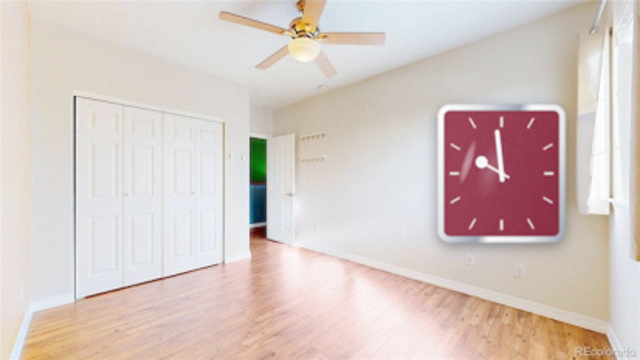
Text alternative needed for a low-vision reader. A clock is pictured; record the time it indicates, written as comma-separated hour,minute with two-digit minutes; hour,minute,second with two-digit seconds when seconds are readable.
9,59
